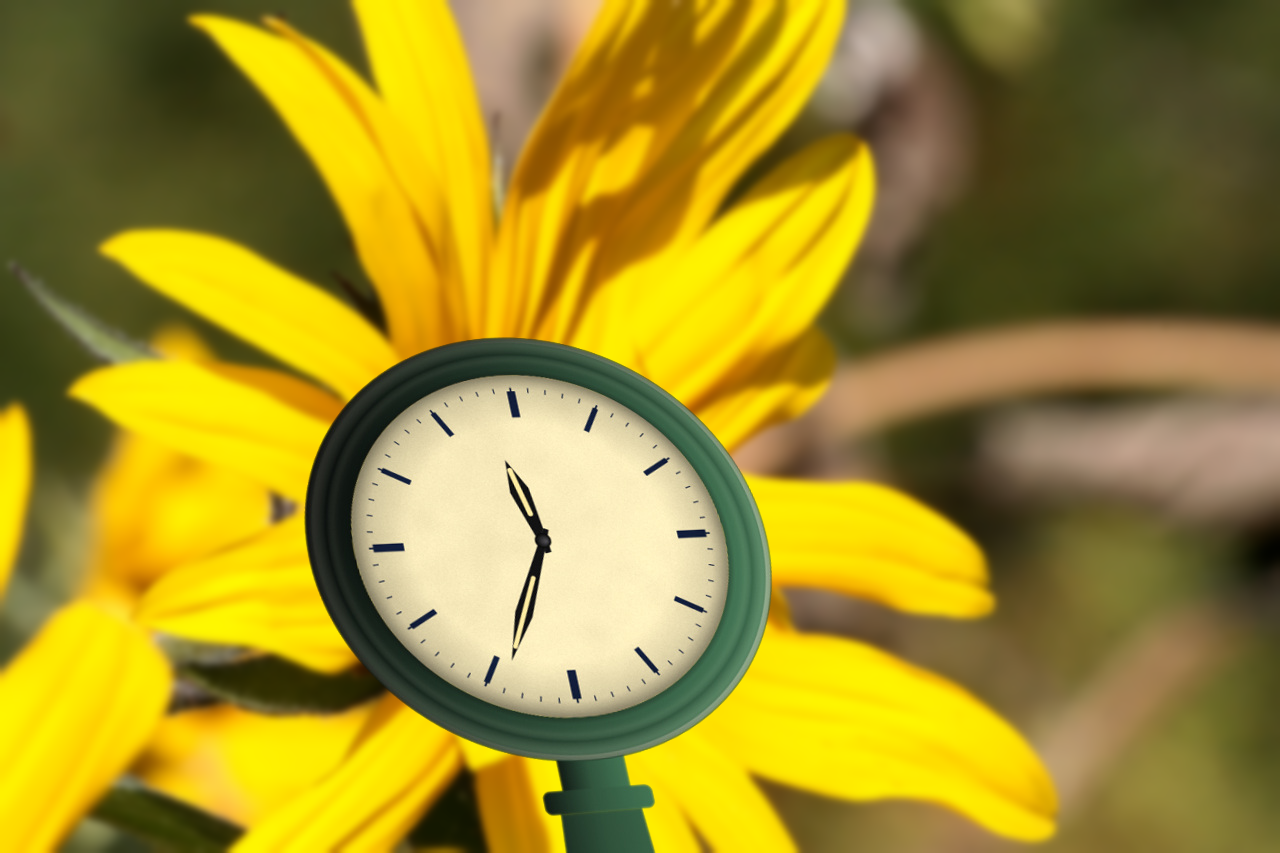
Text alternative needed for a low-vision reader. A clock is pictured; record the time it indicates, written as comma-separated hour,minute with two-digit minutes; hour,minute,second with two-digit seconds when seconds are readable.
11,34
